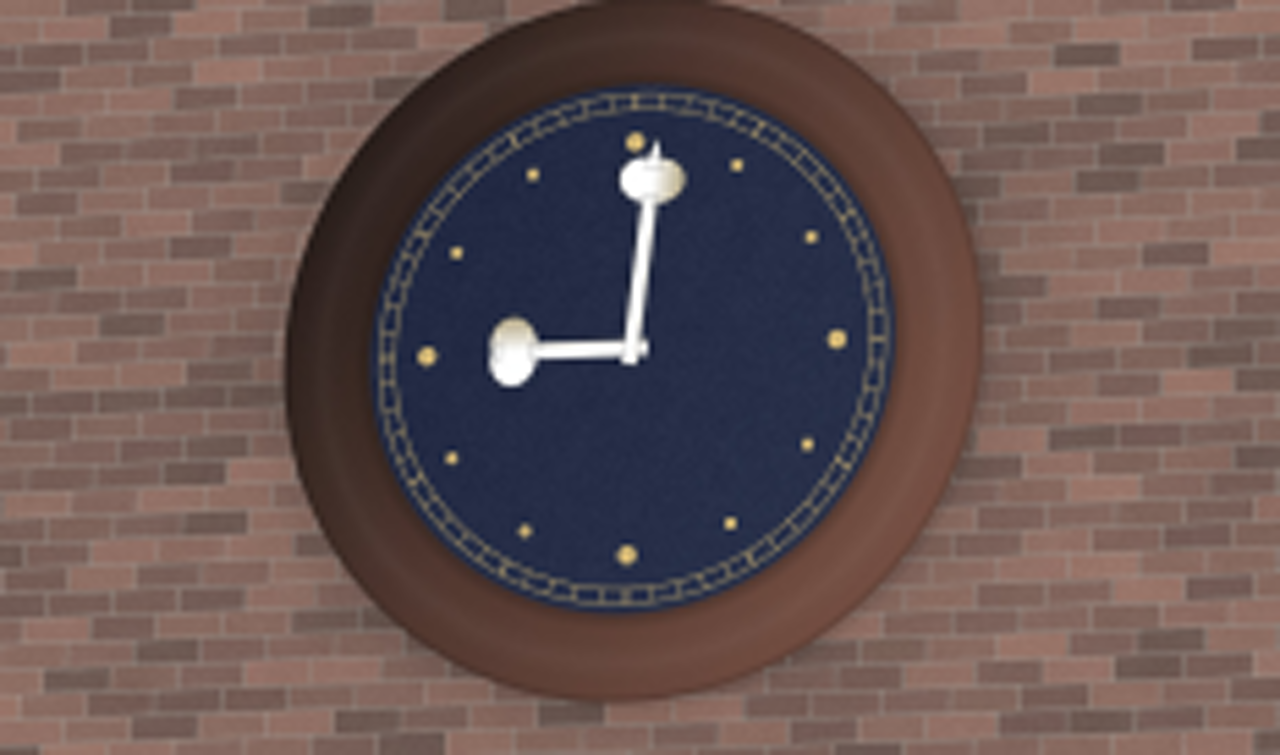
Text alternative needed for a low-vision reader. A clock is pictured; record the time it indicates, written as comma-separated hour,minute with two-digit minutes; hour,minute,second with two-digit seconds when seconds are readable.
9,01
